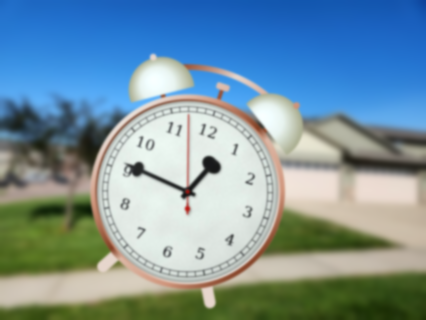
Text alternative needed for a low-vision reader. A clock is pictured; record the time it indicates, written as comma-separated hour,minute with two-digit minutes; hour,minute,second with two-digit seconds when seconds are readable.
12,45,57
